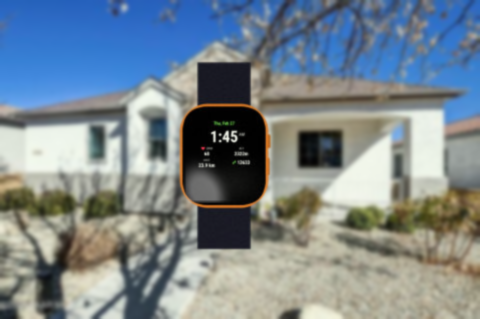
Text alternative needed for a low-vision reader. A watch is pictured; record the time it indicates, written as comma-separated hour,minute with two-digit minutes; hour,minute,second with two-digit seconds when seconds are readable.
1,45
